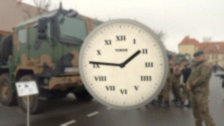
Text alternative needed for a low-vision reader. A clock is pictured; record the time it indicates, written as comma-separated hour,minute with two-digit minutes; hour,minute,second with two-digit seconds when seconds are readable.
1,46
